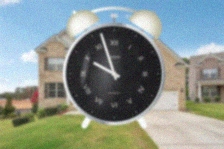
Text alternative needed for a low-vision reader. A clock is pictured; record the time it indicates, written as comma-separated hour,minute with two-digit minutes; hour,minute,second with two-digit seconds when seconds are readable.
9,57
